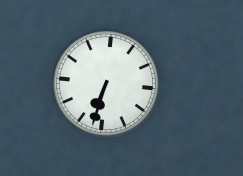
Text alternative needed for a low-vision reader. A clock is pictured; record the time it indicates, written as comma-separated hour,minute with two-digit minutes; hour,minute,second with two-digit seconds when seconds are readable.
6,32
